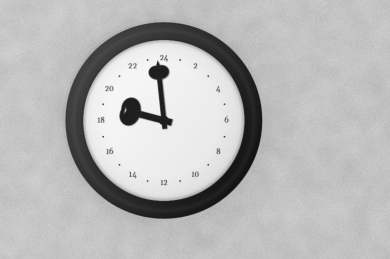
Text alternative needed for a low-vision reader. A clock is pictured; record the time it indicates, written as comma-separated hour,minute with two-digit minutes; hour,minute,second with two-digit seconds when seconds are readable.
18,59
